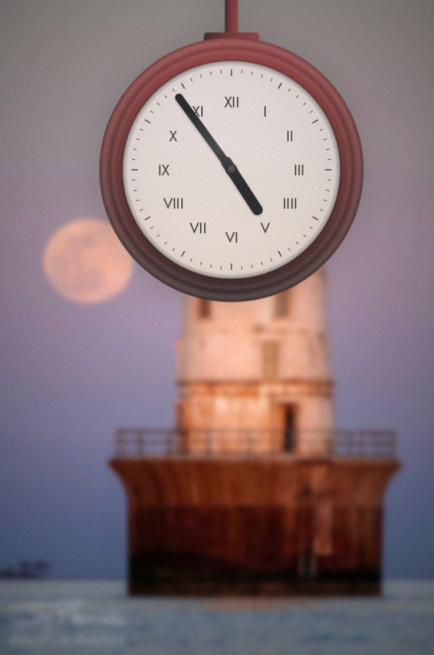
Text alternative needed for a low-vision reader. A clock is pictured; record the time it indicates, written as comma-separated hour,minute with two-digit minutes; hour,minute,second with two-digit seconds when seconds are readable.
4,54
